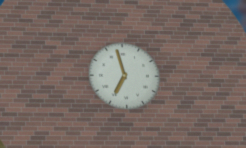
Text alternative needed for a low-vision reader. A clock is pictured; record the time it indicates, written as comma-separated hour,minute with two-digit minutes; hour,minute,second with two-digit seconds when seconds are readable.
6,58
